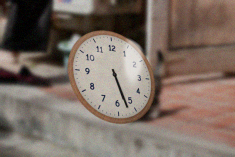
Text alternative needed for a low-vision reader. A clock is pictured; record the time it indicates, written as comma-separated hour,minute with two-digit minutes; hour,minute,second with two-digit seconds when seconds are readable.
5,27
